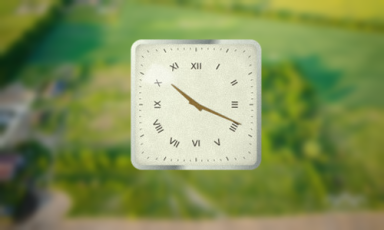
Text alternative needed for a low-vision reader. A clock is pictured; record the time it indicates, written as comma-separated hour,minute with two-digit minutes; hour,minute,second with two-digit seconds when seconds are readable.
10,19
